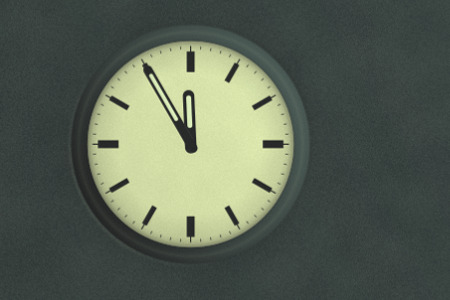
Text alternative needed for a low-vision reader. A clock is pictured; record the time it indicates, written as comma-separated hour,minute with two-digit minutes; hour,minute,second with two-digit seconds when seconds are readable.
11,55
